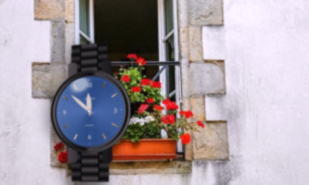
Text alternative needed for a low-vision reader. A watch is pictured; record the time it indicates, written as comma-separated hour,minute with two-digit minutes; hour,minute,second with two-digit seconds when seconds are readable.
11,52
